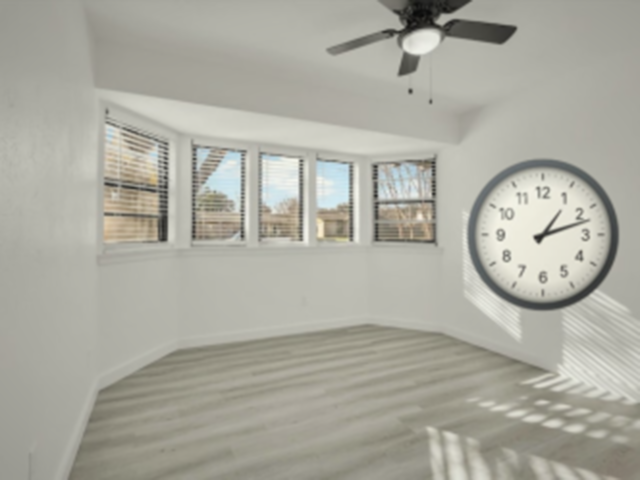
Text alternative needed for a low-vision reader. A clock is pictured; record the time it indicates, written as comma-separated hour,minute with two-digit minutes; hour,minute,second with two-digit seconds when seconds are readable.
1,12
